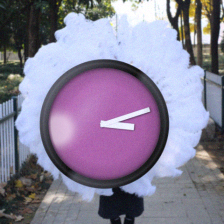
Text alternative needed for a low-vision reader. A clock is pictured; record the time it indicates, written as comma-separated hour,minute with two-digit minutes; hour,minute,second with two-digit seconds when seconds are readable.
3,12
